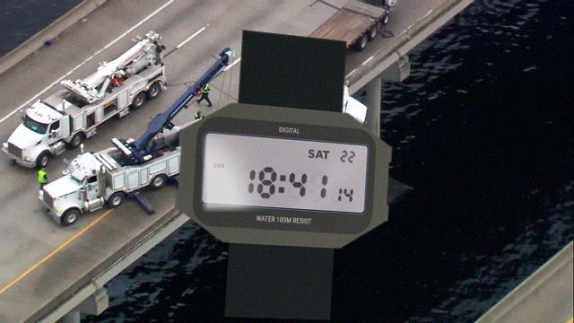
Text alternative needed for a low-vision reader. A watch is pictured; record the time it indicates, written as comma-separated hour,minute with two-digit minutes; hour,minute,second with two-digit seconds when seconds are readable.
18,41,14
